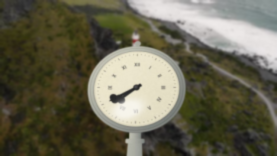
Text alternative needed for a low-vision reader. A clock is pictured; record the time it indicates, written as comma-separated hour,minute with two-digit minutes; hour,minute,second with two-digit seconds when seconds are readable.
7,40
